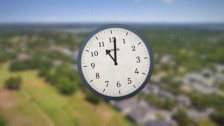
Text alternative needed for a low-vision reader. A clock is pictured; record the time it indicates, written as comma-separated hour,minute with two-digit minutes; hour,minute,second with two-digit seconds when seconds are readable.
11,01
